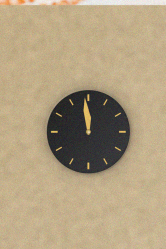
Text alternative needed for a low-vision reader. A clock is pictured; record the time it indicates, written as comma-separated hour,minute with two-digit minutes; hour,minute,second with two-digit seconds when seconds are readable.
11,59
